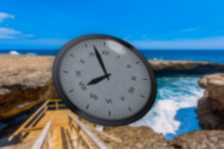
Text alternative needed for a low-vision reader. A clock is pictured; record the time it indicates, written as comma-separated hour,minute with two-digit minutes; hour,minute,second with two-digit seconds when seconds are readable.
7,57
